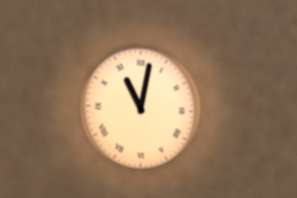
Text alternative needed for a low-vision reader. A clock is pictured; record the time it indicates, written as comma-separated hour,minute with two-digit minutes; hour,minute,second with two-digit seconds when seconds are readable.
11,02
